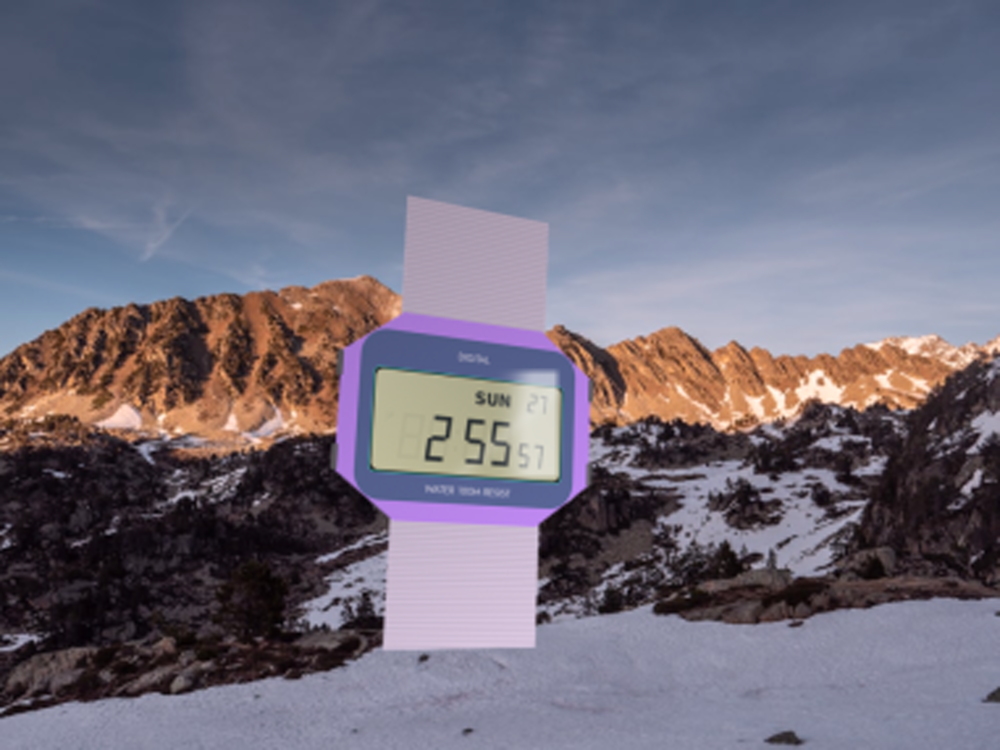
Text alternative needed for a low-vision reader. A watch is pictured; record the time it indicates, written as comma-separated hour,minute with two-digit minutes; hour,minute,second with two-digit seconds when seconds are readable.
2,55,57
